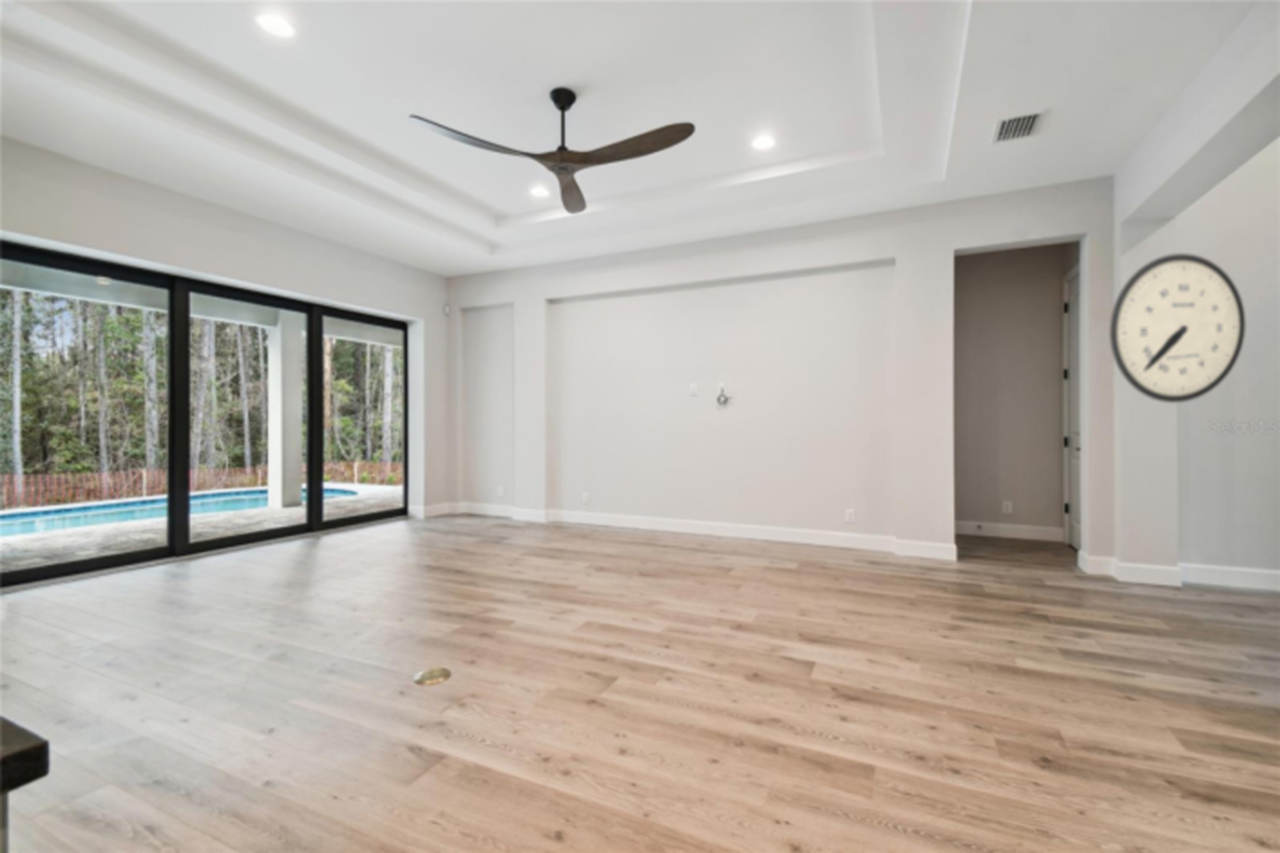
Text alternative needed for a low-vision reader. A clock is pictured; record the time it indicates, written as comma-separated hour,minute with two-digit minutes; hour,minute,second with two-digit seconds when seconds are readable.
7,38
